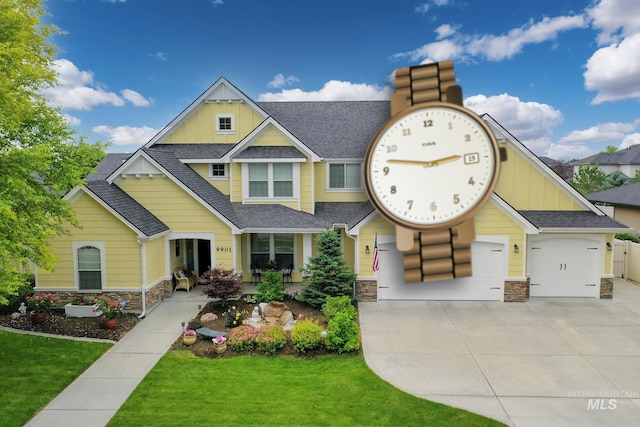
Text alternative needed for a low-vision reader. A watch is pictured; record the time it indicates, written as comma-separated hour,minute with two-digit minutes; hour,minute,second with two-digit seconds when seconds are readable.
2,47
